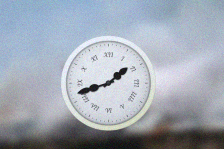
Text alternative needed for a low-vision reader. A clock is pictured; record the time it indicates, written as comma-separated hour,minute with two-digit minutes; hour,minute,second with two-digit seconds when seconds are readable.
1,42
